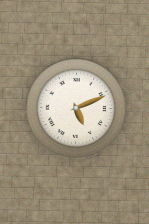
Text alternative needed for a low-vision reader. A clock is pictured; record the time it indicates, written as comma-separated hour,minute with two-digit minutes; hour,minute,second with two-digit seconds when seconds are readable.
5,11
